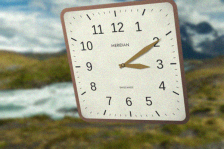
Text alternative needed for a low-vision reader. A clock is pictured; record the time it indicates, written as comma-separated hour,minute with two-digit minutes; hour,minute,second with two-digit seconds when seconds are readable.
3,10
